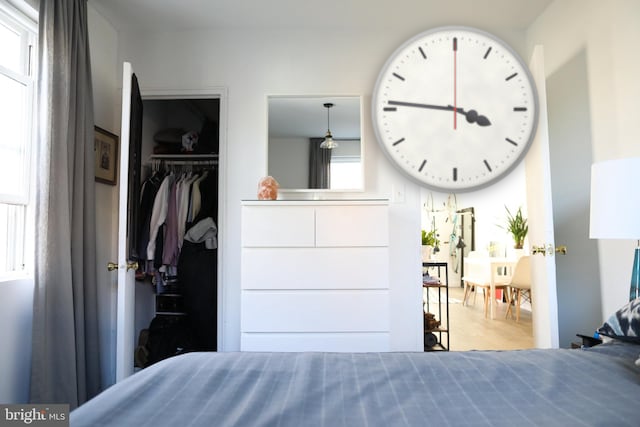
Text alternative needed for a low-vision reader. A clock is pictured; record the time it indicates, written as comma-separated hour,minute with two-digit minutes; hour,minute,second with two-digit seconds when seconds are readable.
3,46,00
